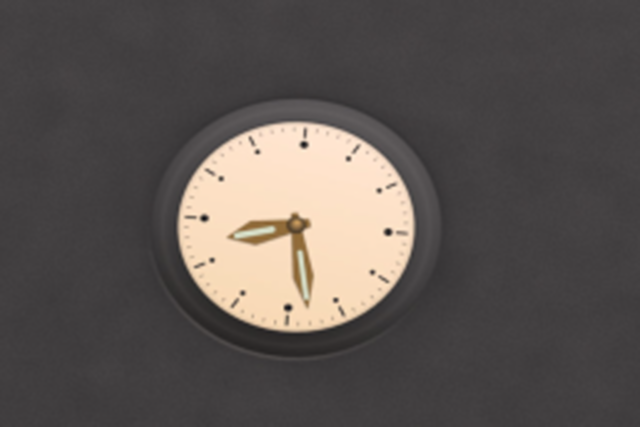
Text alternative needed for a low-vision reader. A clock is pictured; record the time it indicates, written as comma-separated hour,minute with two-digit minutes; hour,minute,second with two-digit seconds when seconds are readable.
8,28
